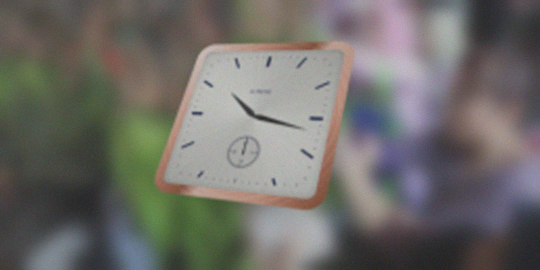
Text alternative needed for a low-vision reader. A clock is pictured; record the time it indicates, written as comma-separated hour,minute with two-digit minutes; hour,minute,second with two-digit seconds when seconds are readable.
10,17
